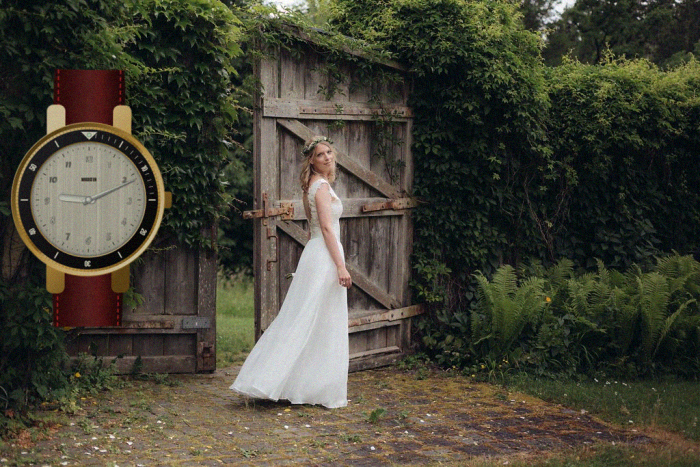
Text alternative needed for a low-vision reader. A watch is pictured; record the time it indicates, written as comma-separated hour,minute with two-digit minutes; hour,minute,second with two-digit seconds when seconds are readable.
9,11
